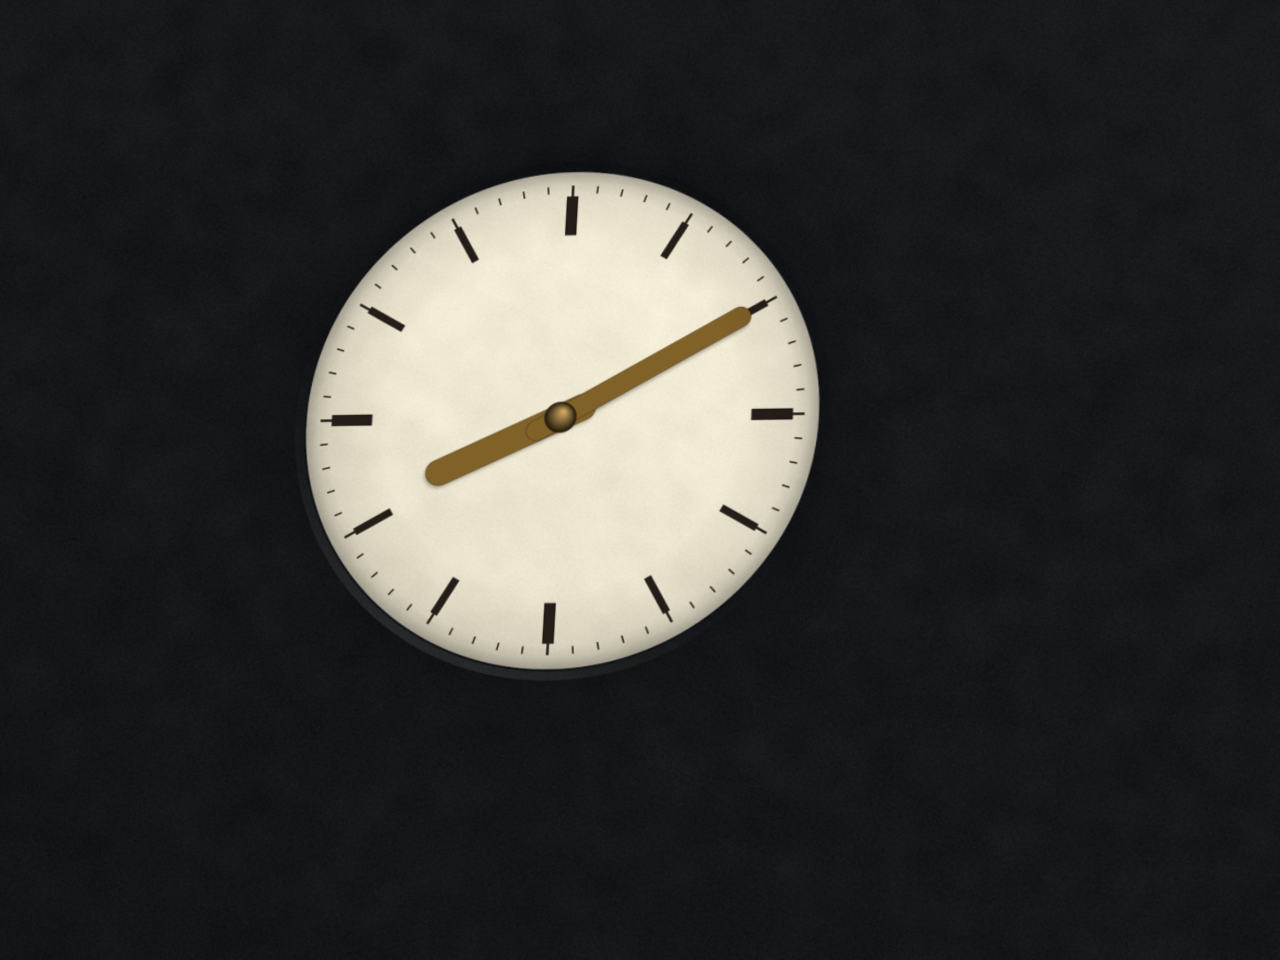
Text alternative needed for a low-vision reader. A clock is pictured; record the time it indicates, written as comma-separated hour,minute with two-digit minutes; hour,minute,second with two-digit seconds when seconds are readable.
8,10
